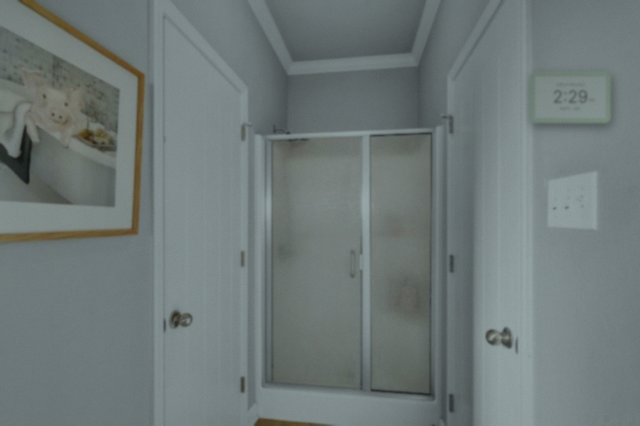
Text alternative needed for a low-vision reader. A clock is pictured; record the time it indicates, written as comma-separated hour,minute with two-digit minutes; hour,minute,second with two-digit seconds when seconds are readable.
2,29
